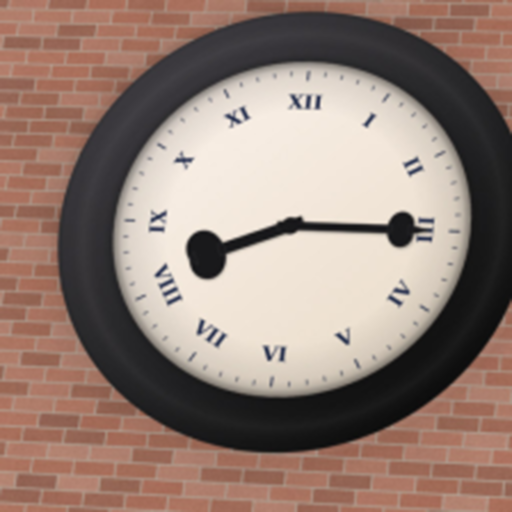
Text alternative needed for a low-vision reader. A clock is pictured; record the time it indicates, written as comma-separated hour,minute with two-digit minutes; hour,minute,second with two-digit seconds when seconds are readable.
8,15
